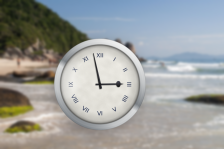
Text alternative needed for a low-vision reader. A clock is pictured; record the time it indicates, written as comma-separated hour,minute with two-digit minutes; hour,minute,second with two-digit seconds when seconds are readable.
2,58
